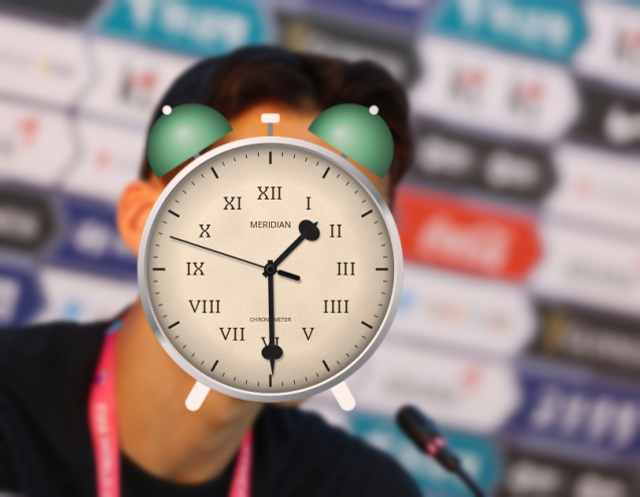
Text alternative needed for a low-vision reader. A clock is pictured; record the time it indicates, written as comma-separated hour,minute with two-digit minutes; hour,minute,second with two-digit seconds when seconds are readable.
1,29,48
